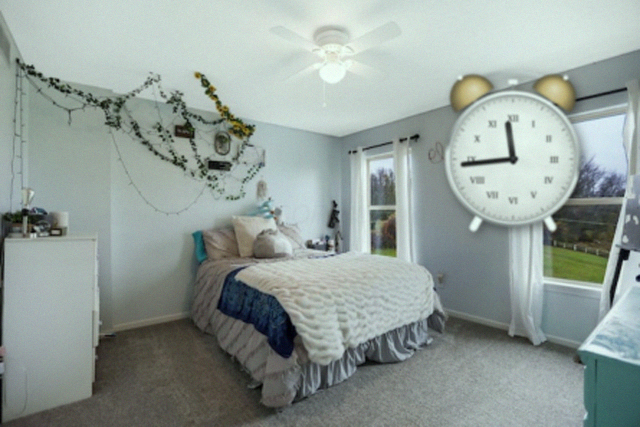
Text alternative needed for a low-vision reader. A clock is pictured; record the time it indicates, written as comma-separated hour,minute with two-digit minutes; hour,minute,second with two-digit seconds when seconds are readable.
11,44
